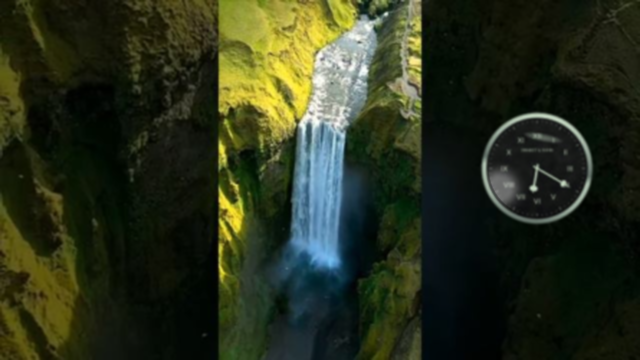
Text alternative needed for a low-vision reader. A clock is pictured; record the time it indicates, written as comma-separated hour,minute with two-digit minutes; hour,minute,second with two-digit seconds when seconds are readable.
6,20
